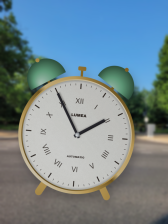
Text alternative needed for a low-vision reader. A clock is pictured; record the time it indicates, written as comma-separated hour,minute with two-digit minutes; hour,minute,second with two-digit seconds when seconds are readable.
1,55
